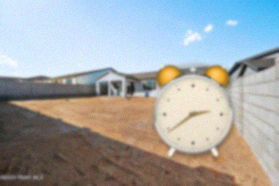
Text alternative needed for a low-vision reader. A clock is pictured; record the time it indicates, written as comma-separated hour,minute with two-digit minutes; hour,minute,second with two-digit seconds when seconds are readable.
2,39
